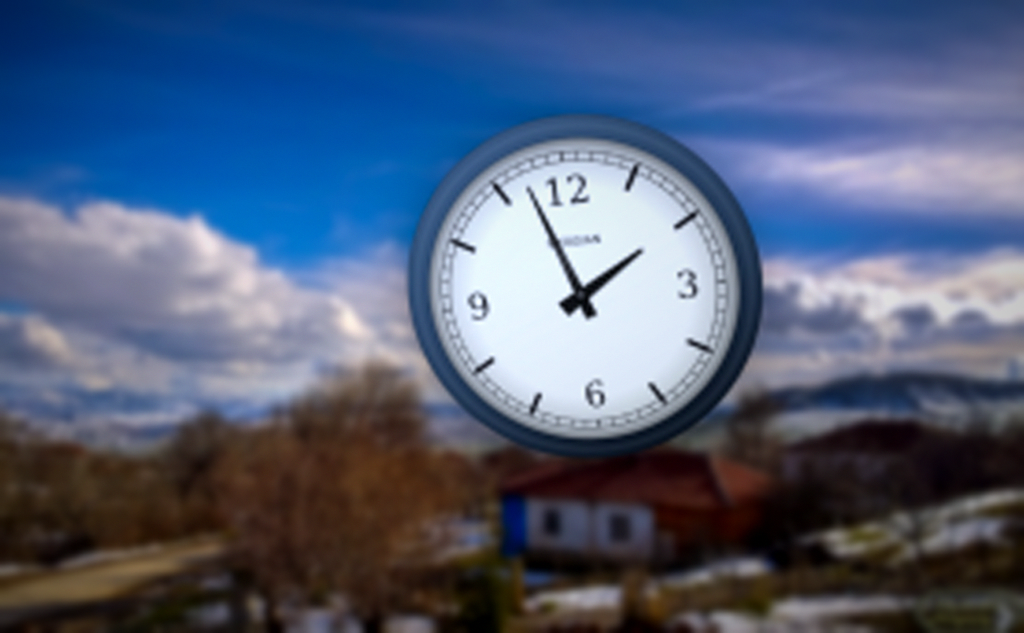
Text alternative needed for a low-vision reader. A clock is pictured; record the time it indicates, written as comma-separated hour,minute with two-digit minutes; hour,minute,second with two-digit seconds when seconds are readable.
1,57
